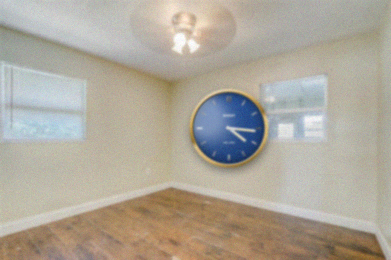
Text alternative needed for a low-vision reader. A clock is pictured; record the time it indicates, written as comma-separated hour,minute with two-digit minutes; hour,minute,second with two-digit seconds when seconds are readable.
4,16
